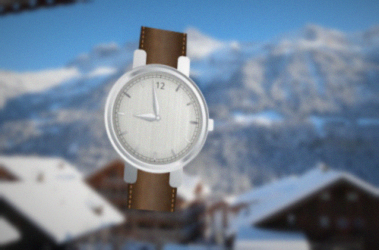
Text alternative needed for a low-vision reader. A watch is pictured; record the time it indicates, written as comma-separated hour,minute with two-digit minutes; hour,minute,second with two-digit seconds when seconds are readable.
8,58
